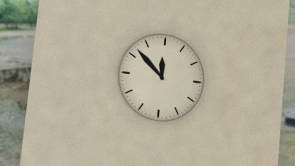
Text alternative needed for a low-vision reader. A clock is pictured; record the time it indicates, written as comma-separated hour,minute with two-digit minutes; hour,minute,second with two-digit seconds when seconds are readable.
11,52
